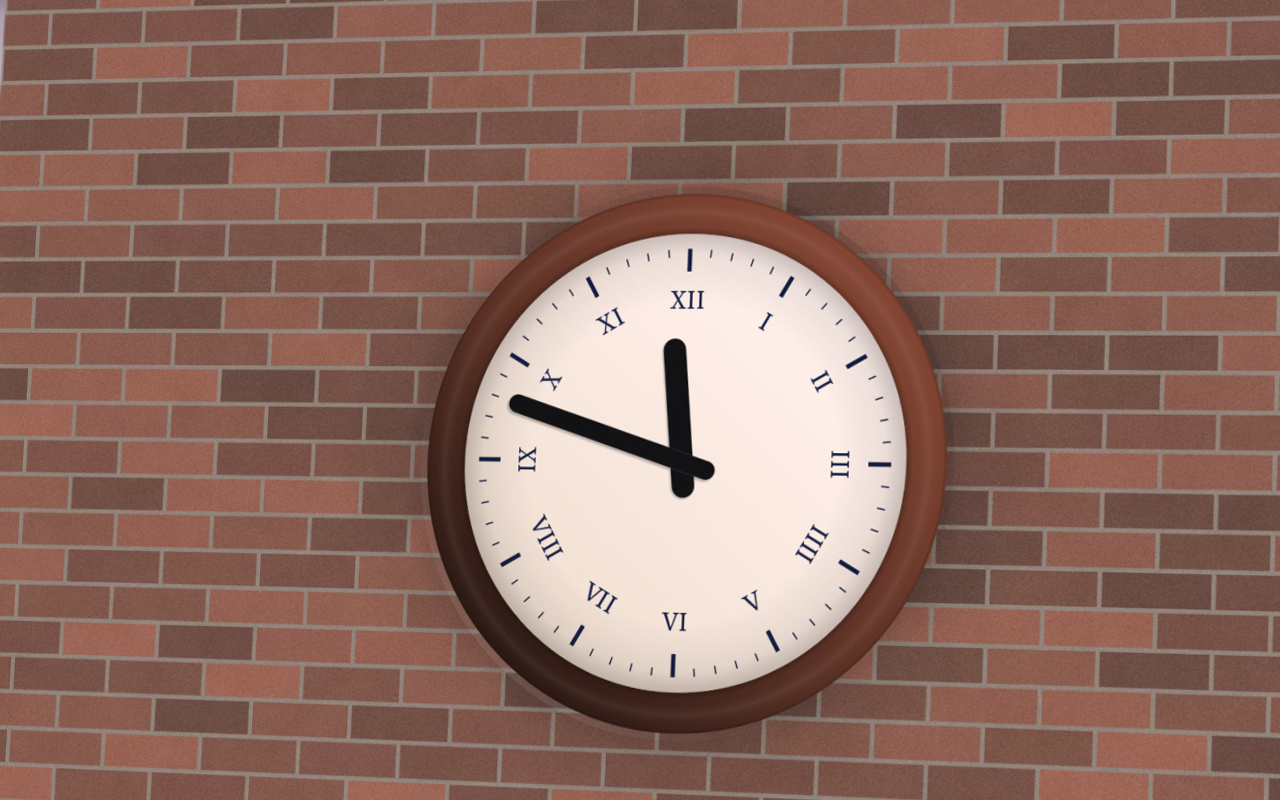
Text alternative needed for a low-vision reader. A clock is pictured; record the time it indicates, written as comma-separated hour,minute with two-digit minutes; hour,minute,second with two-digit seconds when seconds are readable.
11,48
